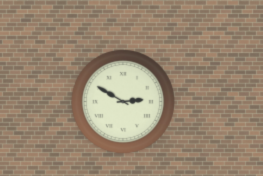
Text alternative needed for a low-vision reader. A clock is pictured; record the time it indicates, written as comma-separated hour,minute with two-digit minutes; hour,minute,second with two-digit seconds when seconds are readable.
2,50
